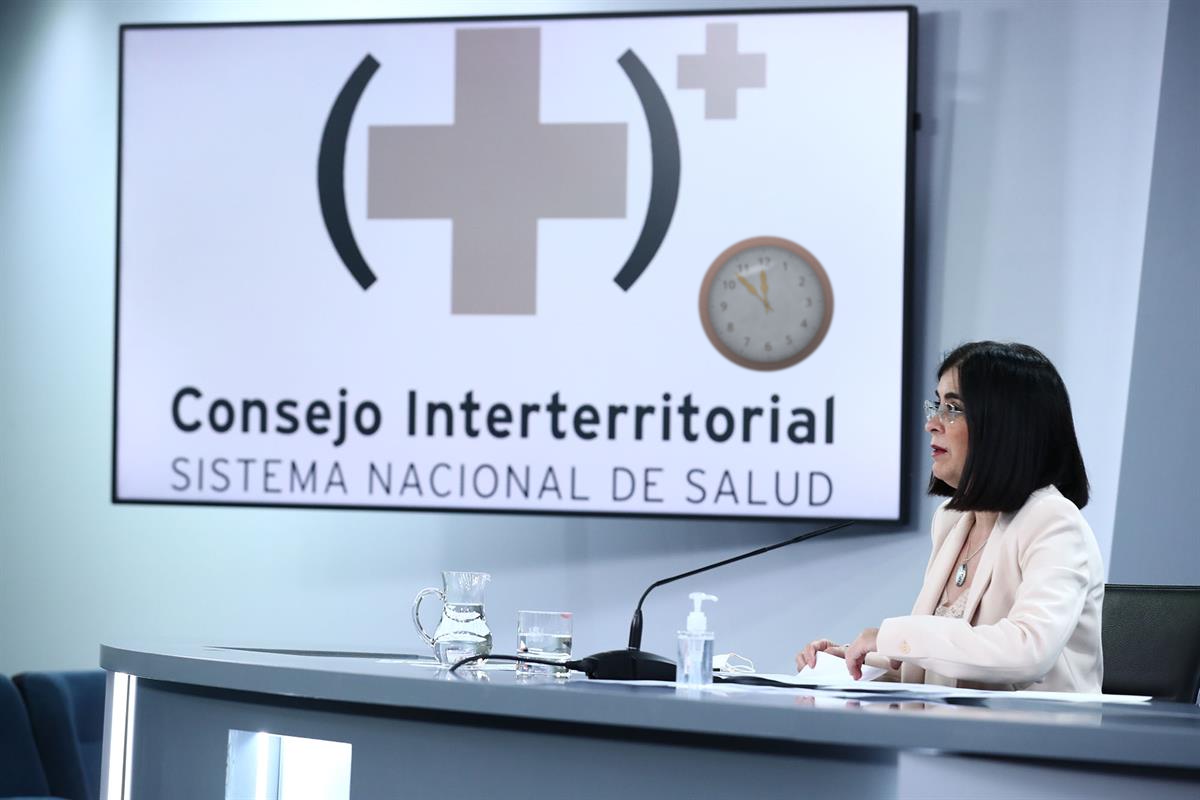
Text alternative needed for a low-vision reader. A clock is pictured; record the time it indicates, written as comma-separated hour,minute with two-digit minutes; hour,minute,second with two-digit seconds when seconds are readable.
11,53
